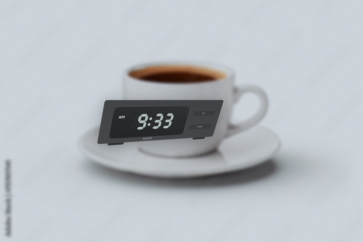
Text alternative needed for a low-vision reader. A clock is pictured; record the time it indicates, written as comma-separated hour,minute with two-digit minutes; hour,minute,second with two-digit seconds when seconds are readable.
9,33
